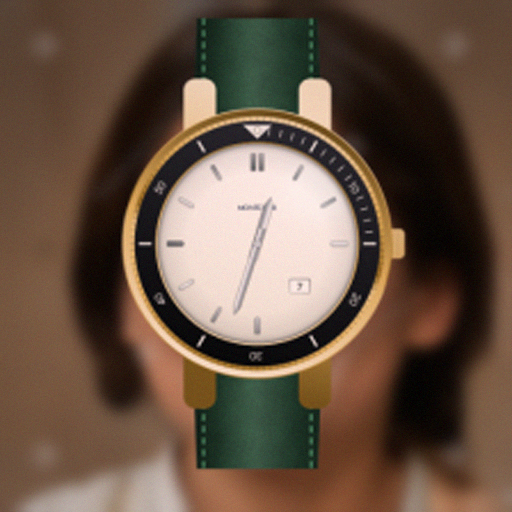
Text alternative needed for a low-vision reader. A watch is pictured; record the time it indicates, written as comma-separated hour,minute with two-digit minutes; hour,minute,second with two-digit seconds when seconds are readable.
12,33
